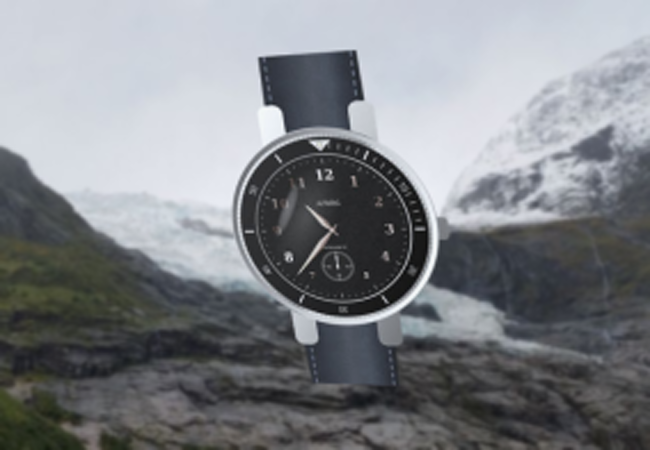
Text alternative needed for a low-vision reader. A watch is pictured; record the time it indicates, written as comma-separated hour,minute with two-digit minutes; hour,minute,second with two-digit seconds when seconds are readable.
10,37
